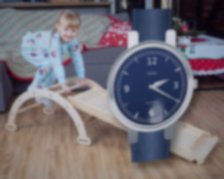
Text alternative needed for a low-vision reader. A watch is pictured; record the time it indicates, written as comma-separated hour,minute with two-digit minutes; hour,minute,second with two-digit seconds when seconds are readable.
2,20
